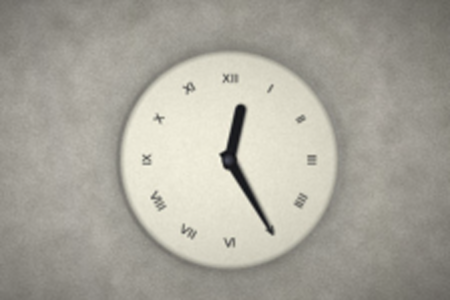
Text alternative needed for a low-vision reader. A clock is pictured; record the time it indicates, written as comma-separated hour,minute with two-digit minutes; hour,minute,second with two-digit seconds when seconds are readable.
12,25
